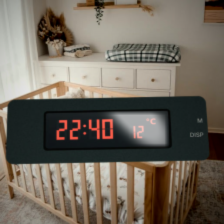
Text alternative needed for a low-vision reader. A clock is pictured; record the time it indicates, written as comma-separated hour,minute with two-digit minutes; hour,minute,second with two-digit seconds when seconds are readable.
22,40
